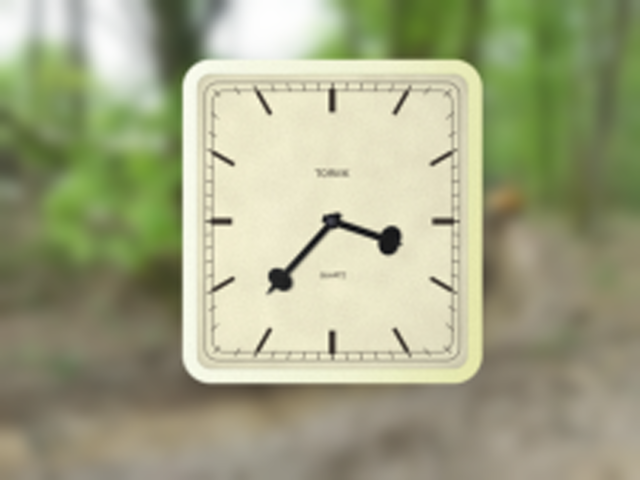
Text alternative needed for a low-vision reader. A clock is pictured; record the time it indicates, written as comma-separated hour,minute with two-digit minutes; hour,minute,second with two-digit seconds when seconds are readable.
3,37
